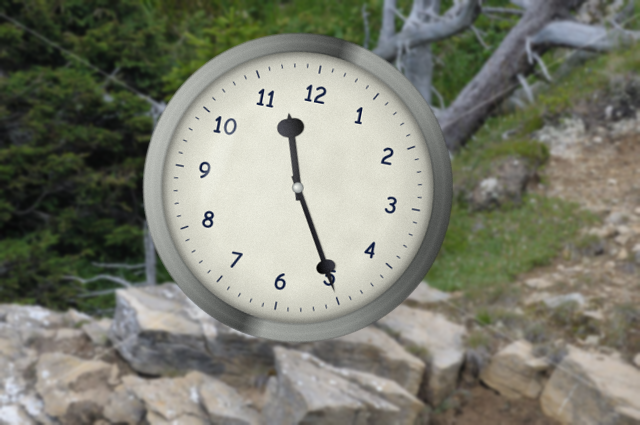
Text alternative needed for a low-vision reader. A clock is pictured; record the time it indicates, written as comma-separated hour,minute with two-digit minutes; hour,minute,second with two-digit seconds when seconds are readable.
11,25
